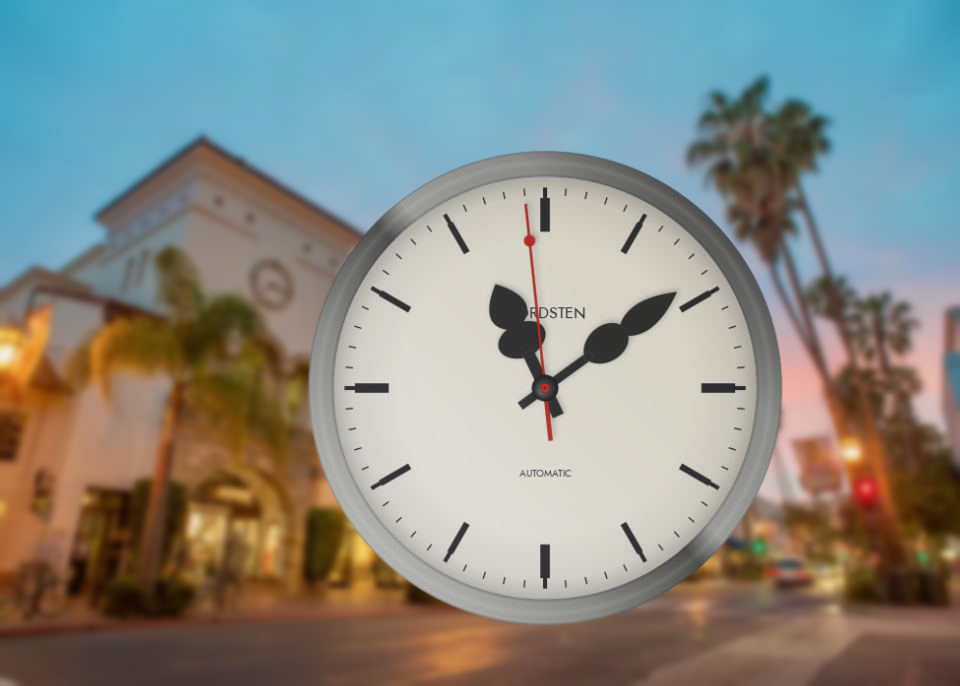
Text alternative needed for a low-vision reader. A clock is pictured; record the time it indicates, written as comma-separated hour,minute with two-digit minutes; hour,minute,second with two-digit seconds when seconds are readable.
11,08,59
